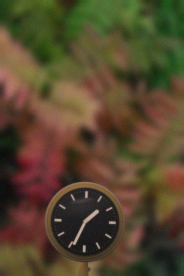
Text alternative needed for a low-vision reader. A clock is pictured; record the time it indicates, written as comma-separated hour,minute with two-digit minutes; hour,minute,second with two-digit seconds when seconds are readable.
1,34
